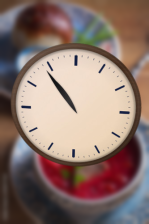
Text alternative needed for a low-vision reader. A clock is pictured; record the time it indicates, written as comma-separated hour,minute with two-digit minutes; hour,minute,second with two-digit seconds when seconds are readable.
10,54
